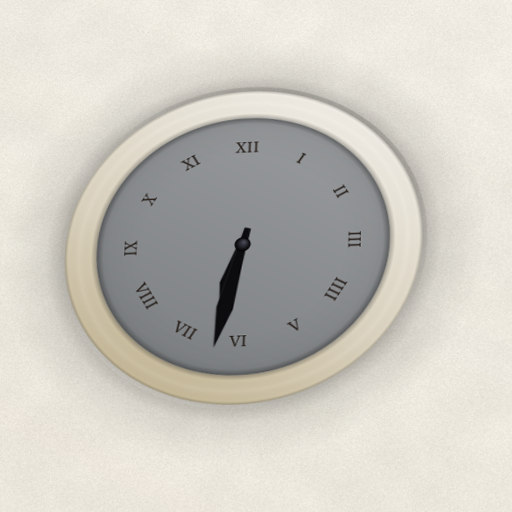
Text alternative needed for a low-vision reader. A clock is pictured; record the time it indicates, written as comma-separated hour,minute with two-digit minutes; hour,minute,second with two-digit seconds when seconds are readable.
6,32
